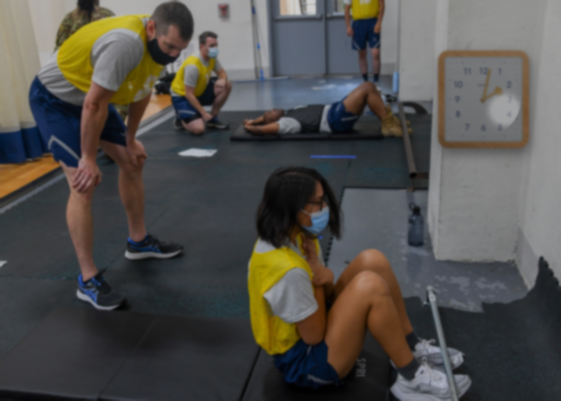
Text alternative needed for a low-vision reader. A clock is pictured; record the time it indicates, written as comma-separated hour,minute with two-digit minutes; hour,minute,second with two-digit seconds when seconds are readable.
2,02
